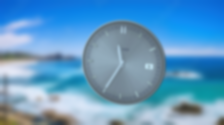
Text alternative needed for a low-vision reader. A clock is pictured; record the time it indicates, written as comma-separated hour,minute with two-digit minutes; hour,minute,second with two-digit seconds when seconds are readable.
11,35
